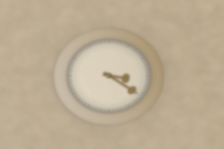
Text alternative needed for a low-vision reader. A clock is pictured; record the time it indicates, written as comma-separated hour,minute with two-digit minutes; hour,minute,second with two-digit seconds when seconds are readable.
3,21
